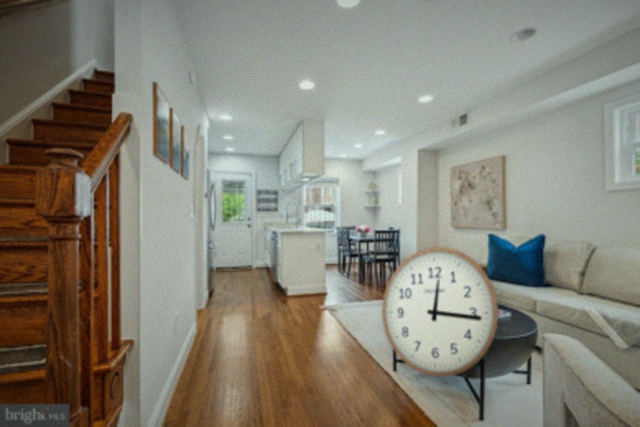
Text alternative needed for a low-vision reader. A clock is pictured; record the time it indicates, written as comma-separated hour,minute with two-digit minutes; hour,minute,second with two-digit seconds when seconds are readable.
12,16
